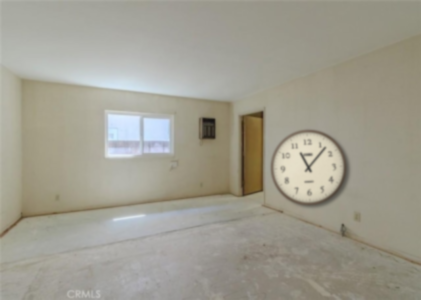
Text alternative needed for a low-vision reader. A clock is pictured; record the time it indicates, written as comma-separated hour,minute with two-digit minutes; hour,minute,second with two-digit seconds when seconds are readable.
11,07
